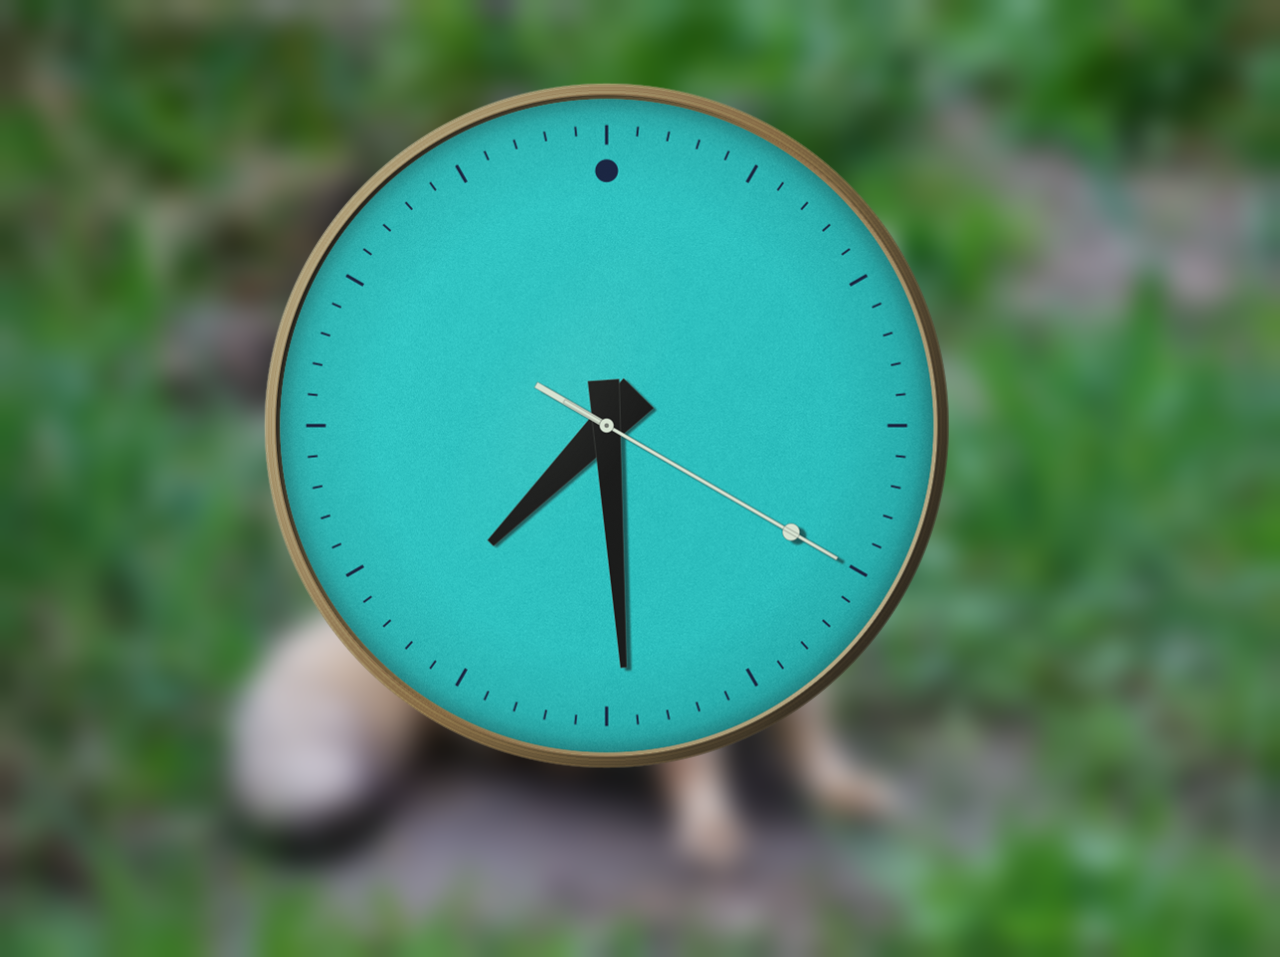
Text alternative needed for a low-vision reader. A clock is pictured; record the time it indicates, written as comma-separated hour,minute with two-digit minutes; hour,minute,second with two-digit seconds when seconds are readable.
7,29,20
